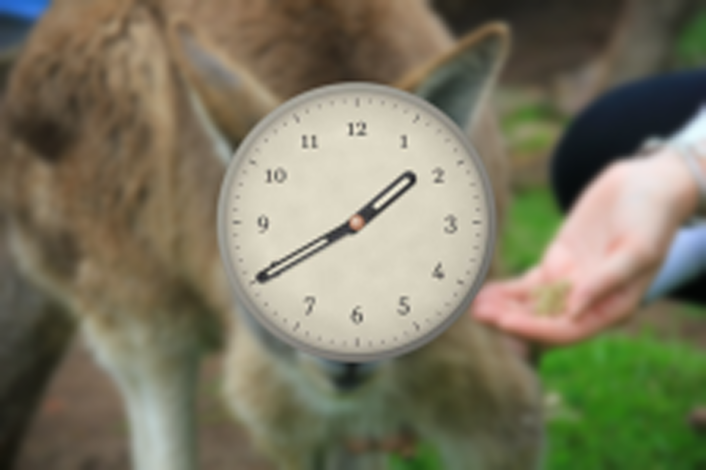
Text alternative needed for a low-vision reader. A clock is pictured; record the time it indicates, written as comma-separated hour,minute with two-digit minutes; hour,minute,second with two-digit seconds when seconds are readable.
1,40
